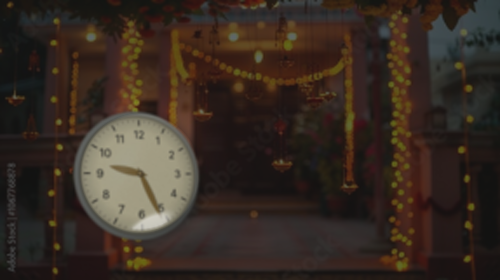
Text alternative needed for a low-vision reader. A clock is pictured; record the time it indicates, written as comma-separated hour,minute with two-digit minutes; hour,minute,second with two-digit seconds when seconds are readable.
9,26
